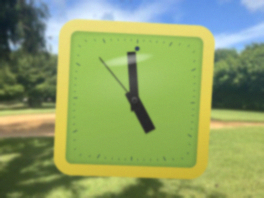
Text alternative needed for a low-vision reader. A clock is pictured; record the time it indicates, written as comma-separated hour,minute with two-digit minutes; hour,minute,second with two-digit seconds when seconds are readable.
4,58,53
